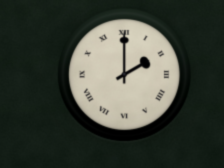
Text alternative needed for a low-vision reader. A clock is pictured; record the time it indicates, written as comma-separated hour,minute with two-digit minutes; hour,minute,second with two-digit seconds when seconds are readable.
2,00
